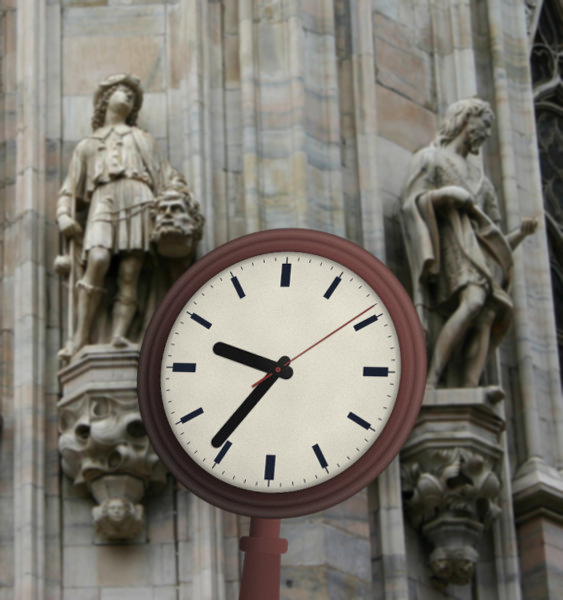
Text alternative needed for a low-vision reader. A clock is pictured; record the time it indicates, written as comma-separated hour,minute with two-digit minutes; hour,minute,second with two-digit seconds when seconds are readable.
9,36,09
